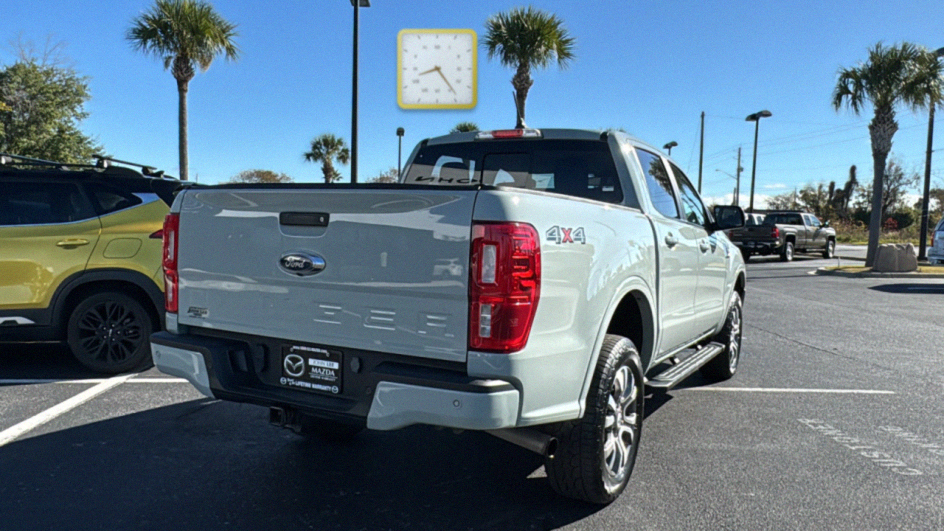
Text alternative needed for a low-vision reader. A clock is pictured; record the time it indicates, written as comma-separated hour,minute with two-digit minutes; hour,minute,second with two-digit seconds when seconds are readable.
8,24
